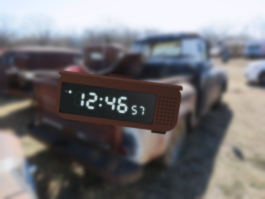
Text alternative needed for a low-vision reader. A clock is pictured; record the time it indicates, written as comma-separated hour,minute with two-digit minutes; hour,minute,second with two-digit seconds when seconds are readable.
12,46,57
